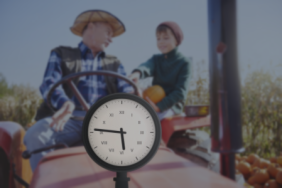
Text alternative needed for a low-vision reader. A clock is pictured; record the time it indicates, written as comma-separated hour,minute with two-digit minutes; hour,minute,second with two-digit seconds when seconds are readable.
5,46
